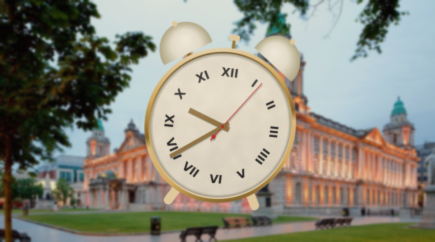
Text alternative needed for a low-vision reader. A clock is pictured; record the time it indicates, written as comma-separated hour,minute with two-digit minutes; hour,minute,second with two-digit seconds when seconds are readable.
9,39,06
